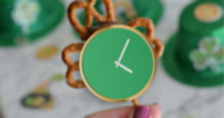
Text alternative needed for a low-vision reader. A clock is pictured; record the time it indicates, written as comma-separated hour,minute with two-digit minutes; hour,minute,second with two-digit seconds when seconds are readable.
4,04
